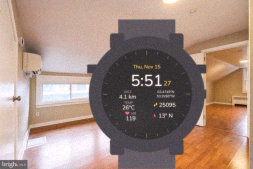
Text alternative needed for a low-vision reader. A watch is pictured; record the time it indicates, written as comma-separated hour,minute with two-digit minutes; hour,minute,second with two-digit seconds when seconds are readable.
5,51
